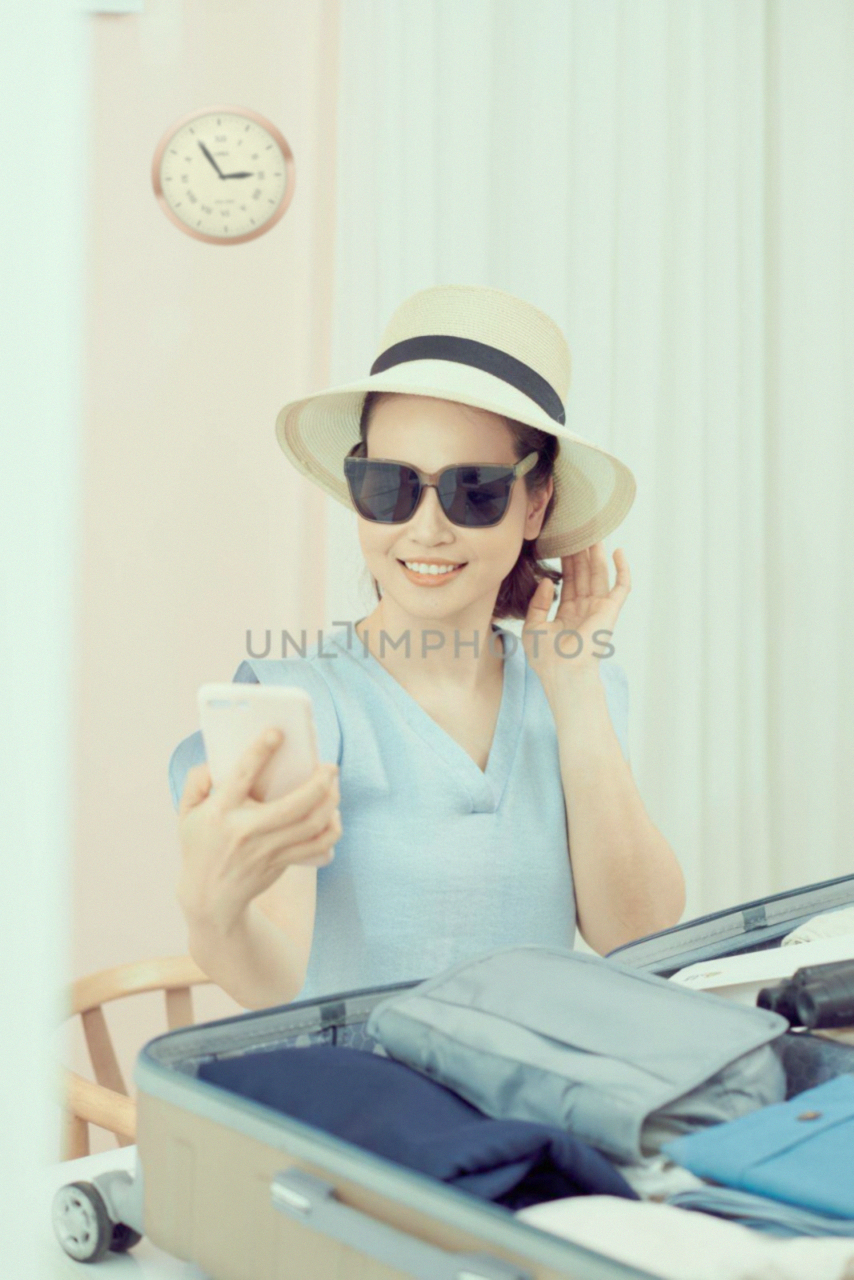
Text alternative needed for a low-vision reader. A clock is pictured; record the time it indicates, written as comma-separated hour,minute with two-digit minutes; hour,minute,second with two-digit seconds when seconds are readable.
2,55
